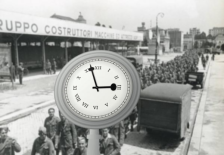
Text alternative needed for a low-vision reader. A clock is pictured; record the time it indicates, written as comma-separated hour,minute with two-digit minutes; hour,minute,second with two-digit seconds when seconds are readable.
2,57
